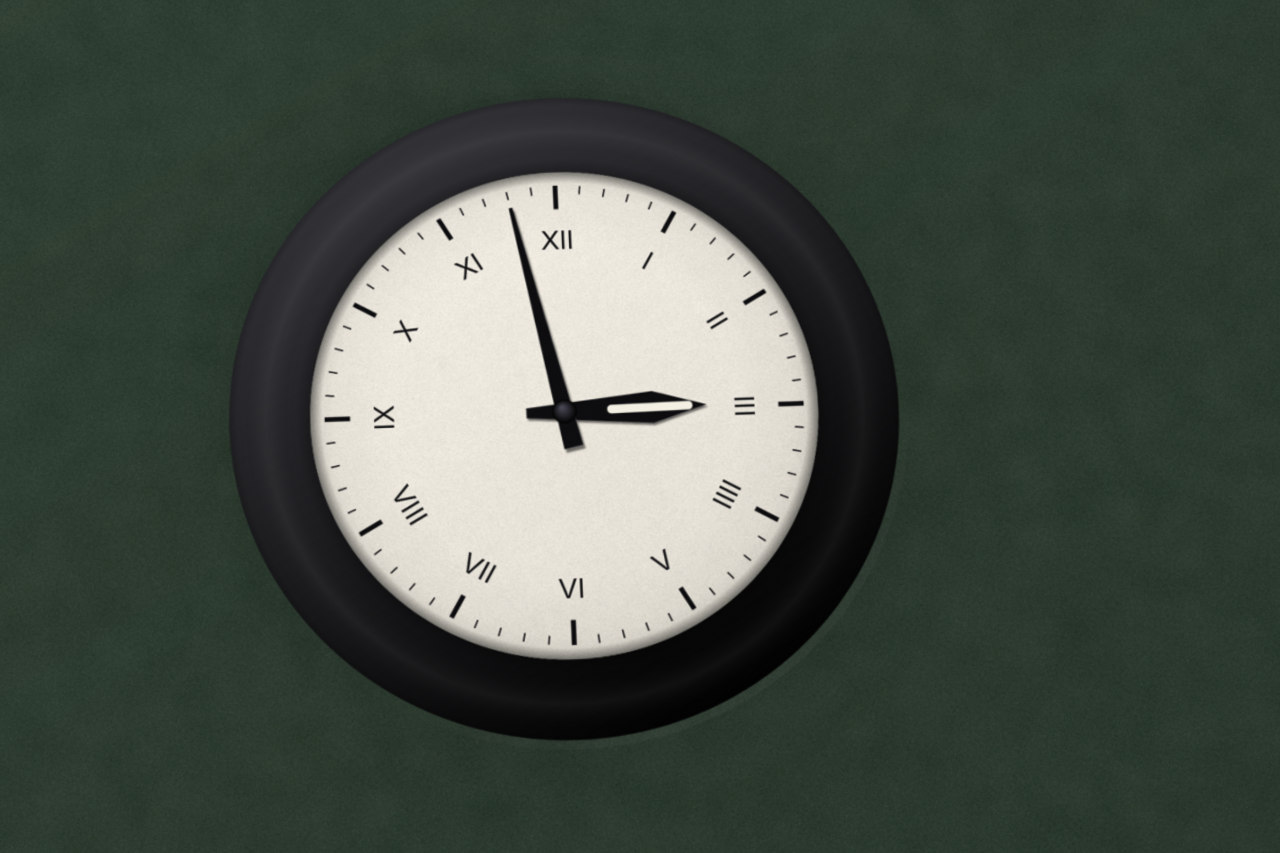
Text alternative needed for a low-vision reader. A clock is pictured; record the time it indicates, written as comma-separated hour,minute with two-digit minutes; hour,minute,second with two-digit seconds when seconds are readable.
2,58
